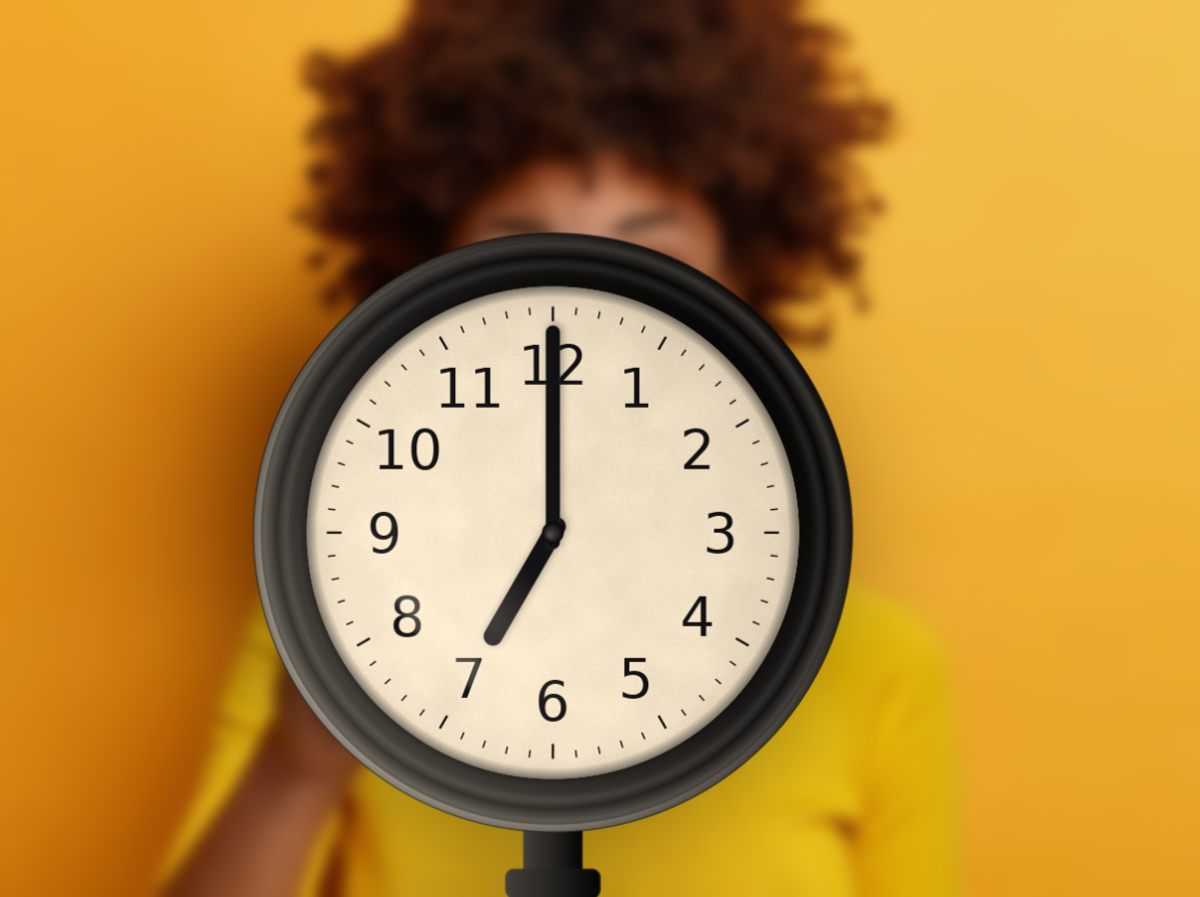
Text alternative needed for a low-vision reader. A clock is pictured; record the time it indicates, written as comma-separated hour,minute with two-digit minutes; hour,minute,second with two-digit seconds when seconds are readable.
7,00
